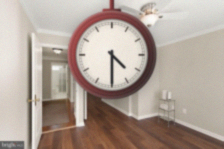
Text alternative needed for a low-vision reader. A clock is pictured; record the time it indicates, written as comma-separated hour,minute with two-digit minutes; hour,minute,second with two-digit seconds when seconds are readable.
4,30
